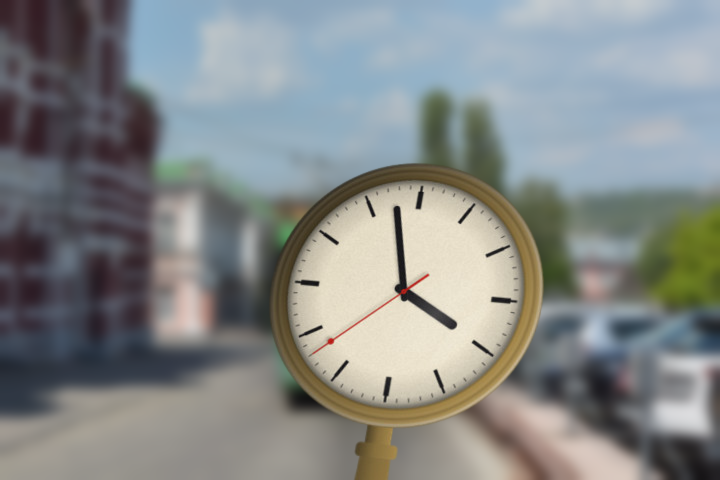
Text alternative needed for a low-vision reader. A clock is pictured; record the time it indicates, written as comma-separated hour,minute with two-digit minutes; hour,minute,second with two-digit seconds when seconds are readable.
3,57,38
